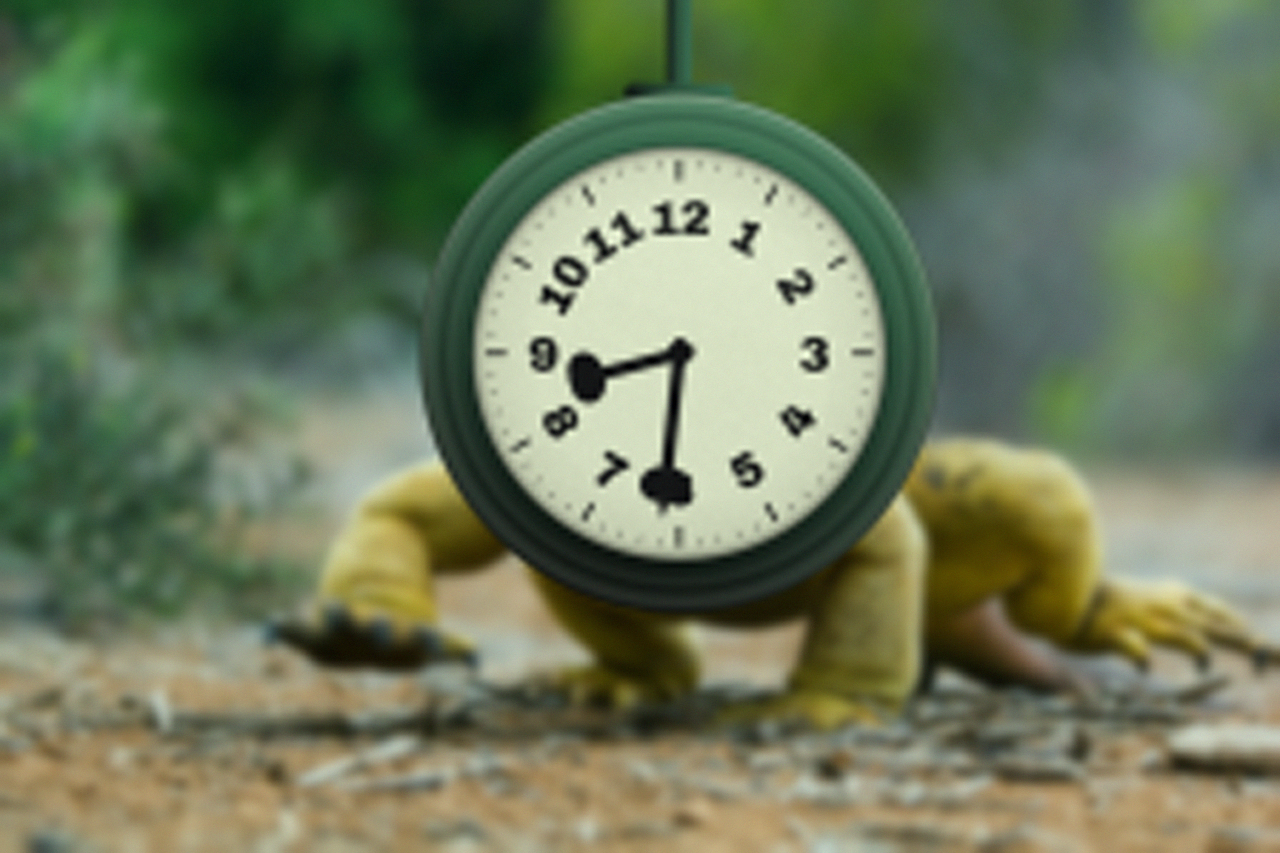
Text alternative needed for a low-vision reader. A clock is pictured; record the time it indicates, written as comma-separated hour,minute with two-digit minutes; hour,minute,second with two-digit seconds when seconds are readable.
8,31
